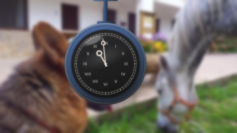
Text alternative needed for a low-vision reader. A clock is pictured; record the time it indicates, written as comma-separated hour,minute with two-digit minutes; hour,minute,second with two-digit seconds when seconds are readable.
10,59
